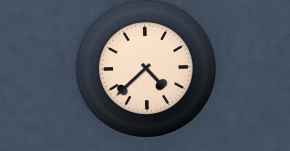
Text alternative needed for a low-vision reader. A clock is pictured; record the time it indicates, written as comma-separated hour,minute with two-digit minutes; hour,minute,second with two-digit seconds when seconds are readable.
4,38
